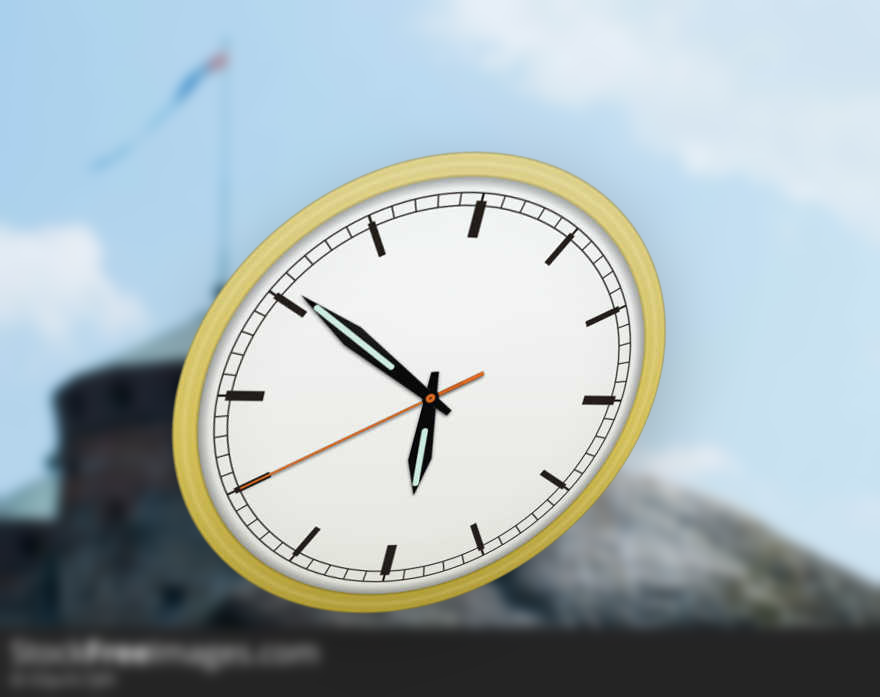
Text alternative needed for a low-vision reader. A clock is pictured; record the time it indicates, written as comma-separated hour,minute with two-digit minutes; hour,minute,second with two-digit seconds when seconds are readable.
5,50,40
